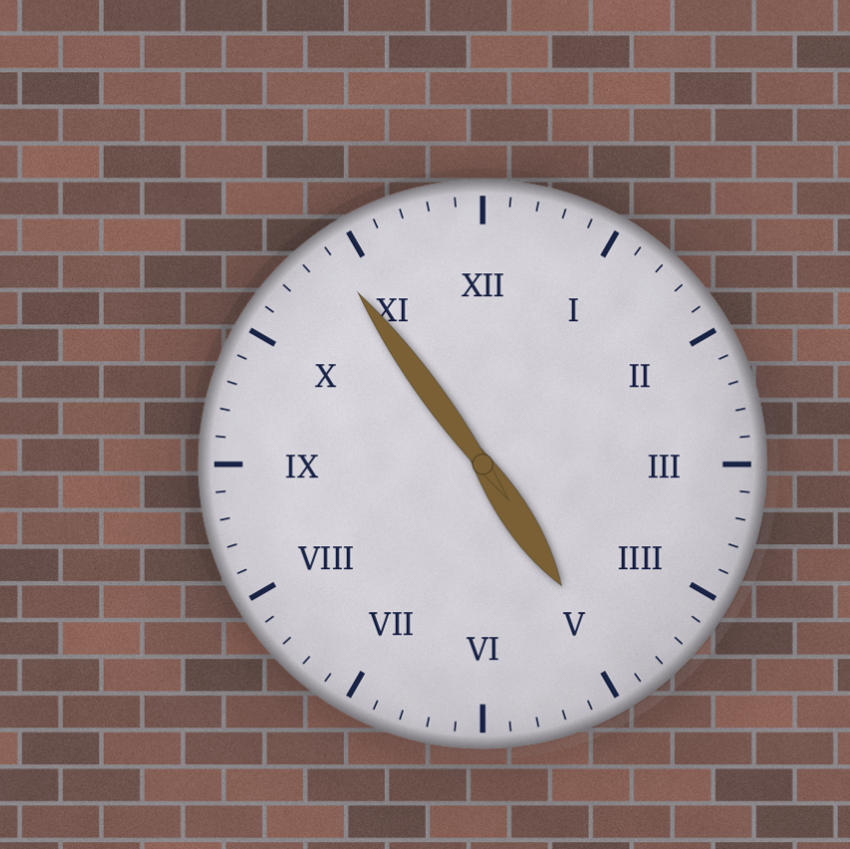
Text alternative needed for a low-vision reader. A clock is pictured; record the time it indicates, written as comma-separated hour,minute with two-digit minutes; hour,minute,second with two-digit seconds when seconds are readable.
4,54
